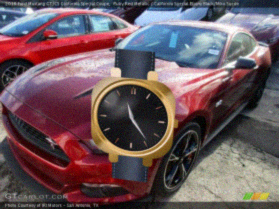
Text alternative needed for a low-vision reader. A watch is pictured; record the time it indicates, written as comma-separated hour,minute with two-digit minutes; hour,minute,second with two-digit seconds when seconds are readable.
11,24
